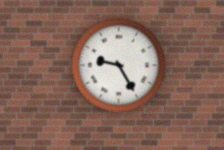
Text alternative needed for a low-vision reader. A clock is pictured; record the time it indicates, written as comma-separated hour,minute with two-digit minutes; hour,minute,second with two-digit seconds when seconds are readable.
9,25
